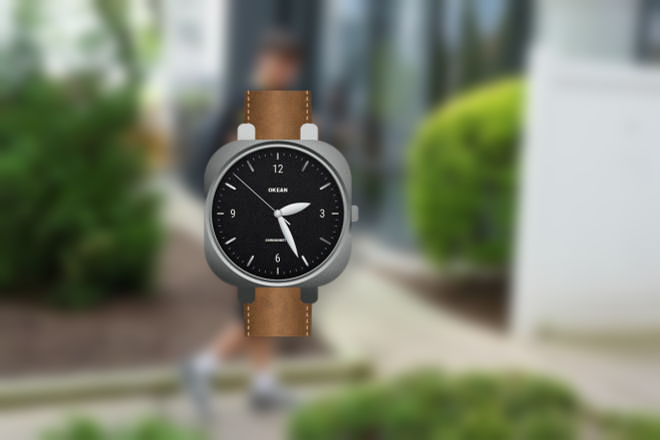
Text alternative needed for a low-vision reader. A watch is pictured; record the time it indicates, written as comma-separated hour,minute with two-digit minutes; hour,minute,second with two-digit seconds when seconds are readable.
2,25,52
